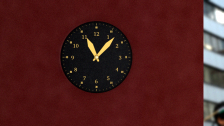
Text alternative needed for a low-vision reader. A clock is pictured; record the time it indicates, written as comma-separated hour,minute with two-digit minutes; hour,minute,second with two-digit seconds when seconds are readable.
11,07
